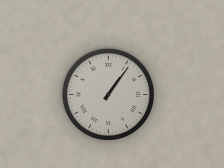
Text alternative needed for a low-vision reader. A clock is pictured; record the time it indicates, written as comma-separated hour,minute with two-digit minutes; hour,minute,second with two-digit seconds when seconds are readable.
1,06
